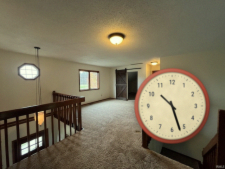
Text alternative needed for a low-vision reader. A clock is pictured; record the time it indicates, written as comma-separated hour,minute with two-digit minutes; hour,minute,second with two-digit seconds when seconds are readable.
10,27
